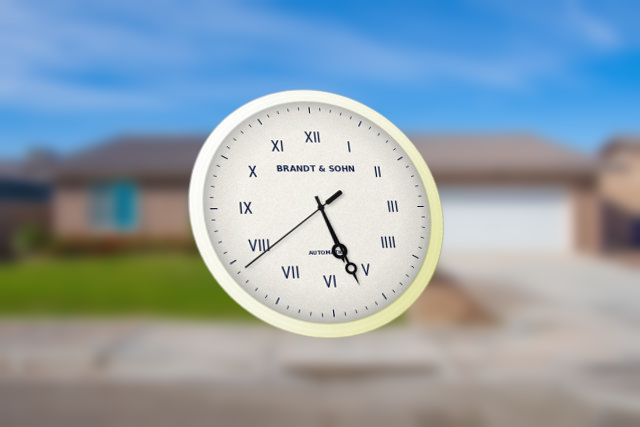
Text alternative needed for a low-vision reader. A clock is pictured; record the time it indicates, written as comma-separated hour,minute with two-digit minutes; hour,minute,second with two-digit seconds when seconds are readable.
5,26,39
